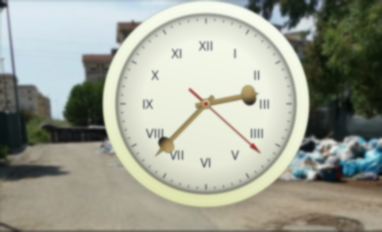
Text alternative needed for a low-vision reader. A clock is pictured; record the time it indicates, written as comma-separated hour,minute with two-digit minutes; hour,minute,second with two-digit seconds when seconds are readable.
2,37,22
